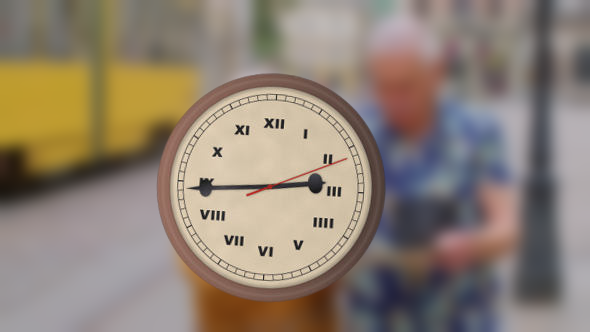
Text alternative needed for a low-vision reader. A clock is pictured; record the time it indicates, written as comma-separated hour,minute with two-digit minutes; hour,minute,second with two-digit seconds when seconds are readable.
2,44,11
